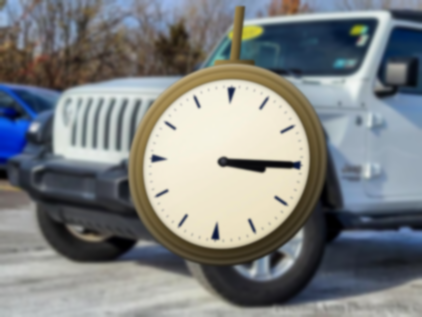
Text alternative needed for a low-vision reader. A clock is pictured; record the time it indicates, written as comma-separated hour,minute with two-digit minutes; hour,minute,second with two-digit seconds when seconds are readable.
3,15
